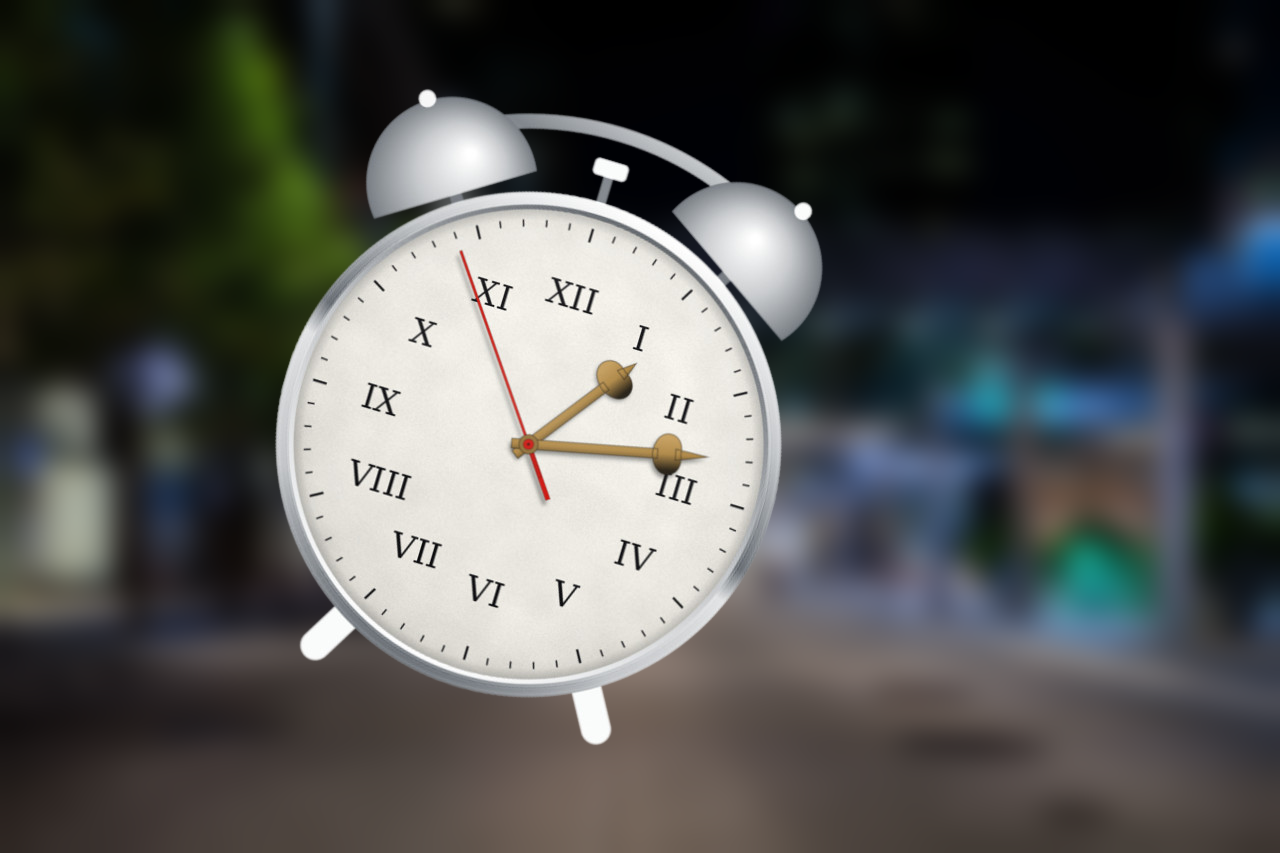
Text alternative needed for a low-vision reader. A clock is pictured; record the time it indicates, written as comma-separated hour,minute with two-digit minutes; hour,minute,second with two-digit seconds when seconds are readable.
1,12,54
